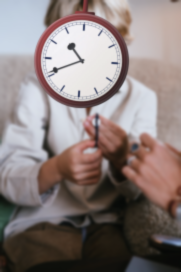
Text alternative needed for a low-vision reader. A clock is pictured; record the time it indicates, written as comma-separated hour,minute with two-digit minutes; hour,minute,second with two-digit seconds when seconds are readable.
10,41
